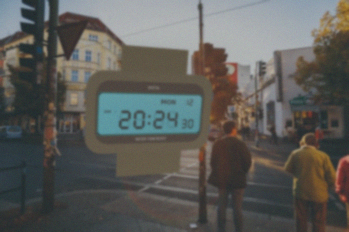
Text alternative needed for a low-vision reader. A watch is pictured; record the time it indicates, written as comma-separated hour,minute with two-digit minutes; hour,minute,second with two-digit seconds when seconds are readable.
20,24
